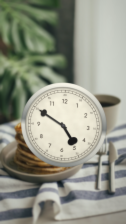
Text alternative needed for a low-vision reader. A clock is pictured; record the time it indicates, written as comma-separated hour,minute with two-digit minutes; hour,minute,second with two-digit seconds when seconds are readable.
4,50
